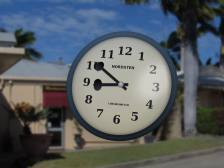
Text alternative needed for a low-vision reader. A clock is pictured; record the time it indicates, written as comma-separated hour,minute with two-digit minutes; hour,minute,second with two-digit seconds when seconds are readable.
8,51
